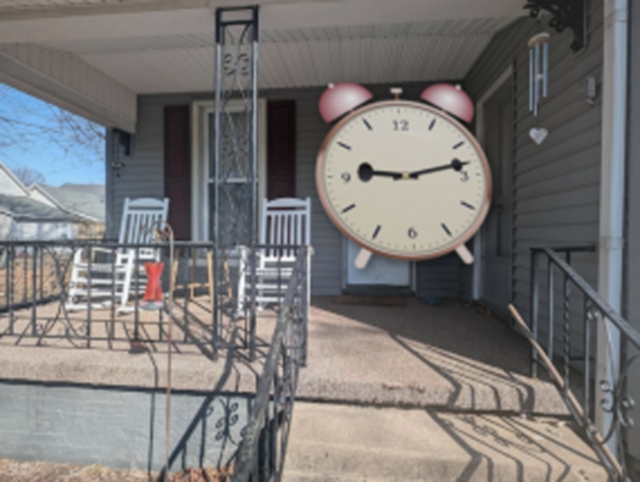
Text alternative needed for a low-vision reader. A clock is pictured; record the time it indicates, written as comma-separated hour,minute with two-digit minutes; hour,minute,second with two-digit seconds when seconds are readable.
9,13
